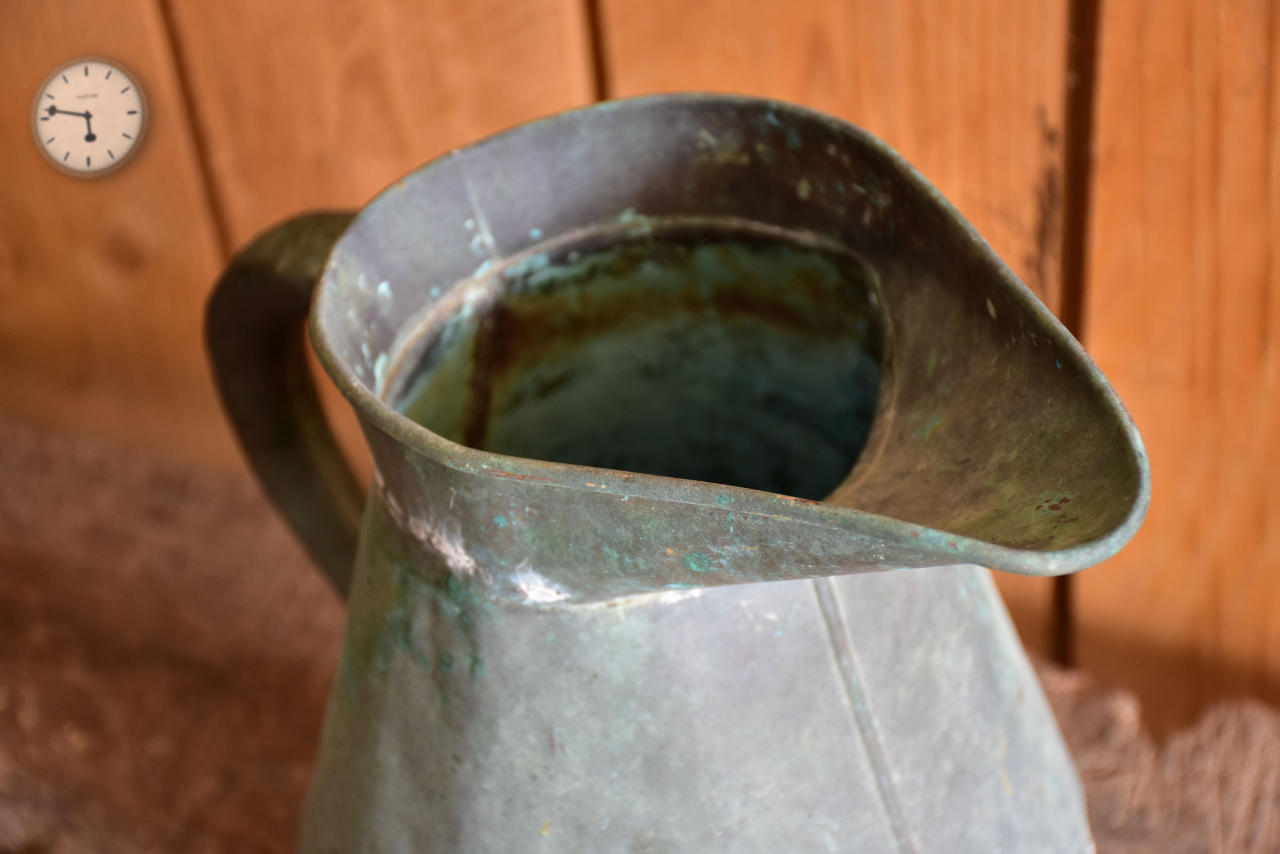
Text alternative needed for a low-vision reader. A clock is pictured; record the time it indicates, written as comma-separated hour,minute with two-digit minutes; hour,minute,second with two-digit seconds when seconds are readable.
5,47
